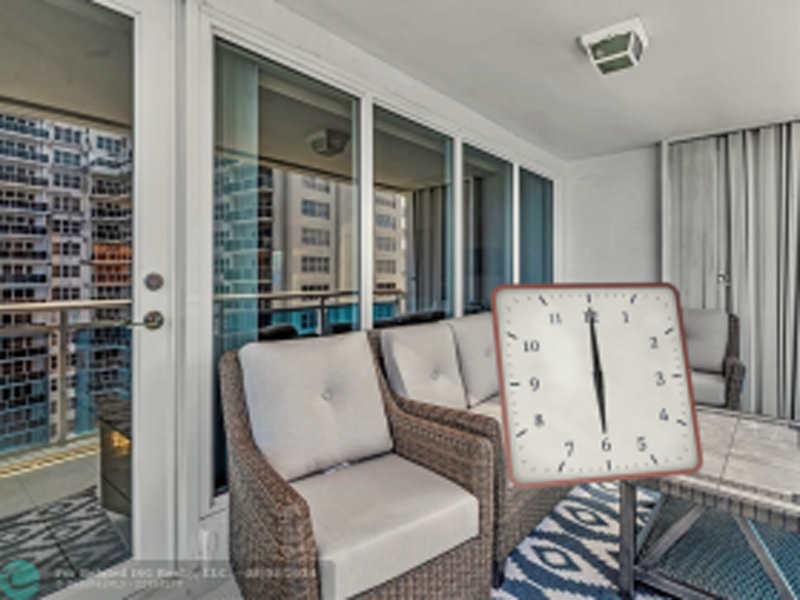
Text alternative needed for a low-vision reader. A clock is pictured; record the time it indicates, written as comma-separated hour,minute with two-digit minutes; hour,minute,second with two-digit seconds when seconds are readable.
6,00
